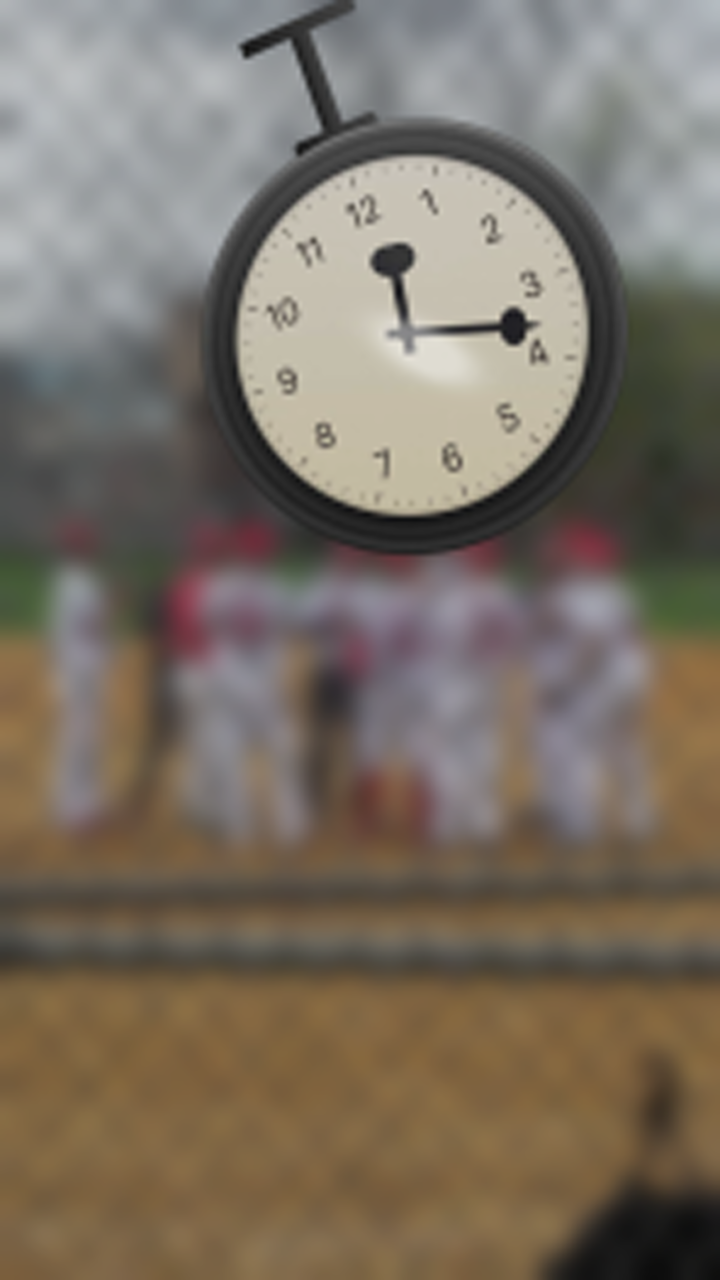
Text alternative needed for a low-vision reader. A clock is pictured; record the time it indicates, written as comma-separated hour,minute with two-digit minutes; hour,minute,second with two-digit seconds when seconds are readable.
12,18
